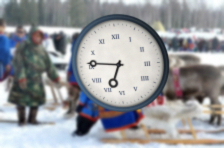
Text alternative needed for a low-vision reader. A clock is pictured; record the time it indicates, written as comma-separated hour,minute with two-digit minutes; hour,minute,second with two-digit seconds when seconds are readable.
6,46
